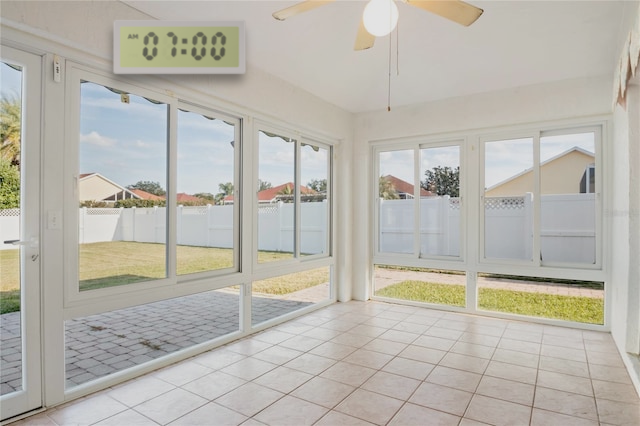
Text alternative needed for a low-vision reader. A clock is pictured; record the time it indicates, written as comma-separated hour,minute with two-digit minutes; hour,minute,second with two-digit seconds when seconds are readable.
7,00
